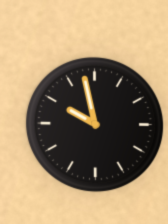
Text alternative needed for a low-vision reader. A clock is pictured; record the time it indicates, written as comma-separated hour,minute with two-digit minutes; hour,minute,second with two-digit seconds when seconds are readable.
9,58
